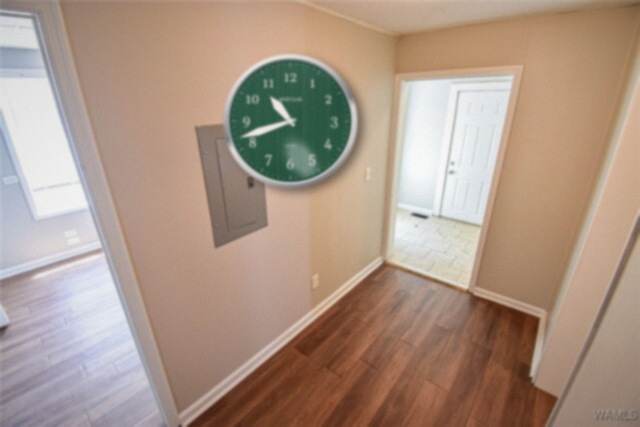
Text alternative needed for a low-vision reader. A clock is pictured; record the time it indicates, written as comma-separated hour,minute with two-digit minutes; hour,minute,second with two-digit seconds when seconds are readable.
10,42
